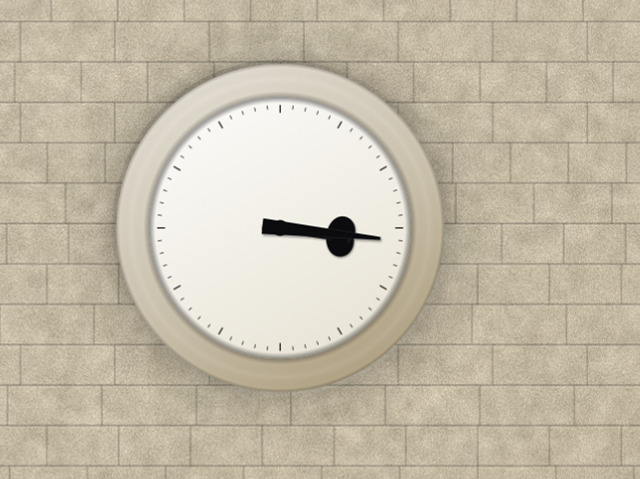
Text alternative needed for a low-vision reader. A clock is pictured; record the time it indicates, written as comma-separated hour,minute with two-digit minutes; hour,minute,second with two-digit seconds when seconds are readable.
3,16
